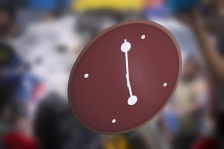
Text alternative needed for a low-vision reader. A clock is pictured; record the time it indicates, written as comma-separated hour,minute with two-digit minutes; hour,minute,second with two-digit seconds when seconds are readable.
4,56
